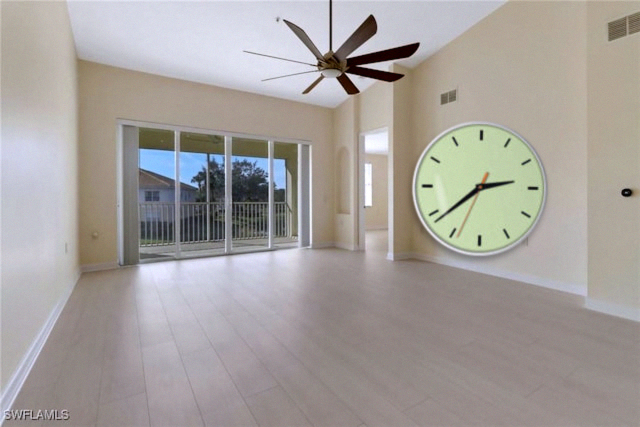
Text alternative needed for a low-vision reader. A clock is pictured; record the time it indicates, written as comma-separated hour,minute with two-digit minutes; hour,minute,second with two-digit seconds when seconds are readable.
2,38,34
